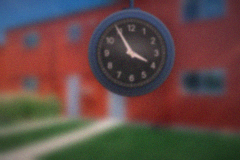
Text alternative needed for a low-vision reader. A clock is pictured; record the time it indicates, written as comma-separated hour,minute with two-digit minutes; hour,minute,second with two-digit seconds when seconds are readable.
3,55
